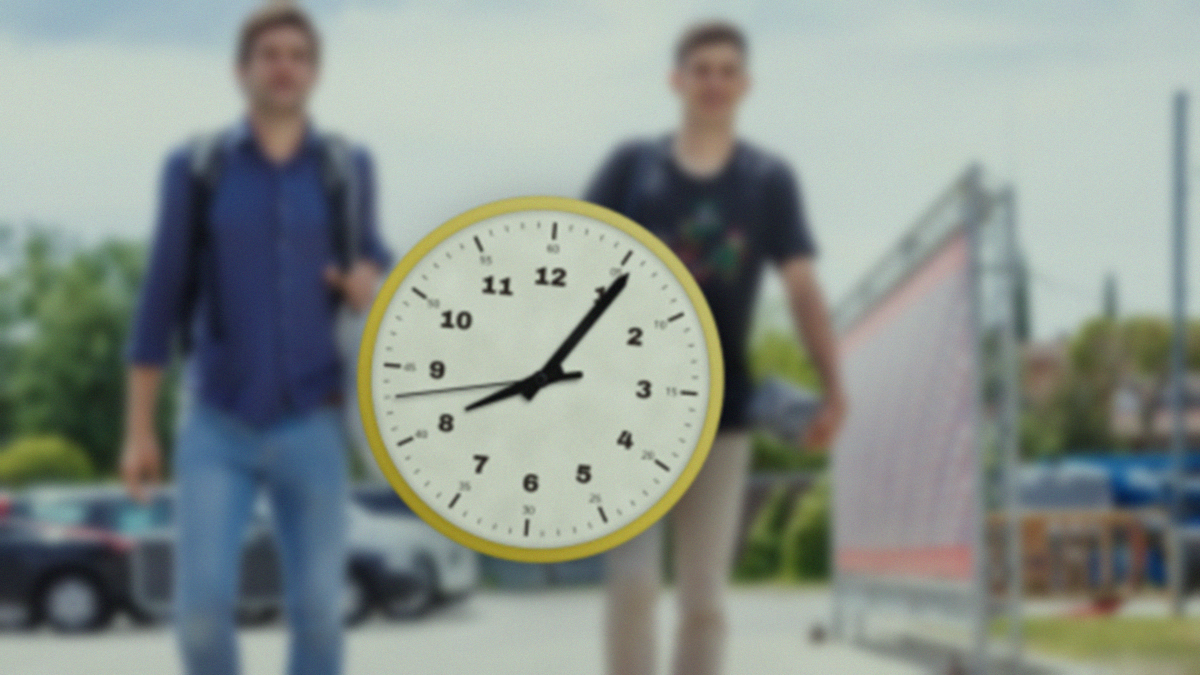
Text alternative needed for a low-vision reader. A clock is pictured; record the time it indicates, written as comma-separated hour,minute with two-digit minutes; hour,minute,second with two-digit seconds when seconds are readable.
8,05,43
